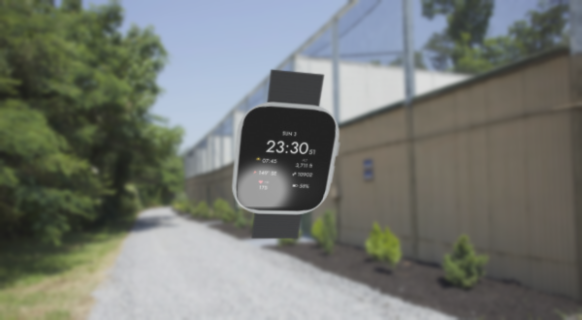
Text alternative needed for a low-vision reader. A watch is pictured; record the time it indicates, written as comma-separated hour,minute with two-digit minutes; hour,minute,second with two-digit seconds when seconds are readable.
23,30
